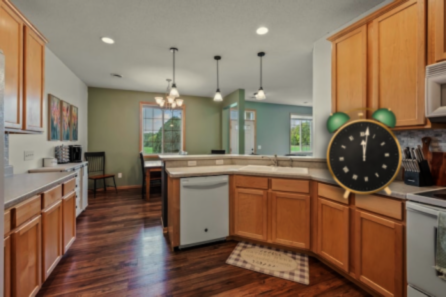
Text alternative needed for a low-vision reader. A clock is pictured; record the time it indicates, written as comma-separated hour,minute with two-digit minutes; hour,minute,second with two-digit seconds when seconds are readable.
12,02
